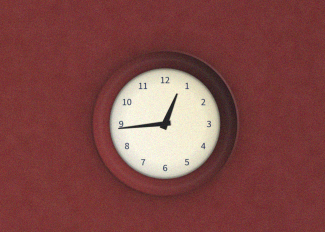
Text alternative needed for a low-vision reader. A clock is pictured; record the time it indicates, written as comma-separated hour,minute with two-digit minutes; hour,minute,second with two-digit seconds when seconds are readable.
12,44
